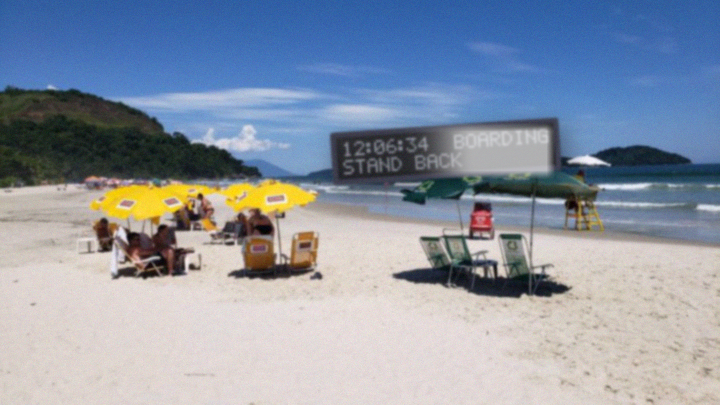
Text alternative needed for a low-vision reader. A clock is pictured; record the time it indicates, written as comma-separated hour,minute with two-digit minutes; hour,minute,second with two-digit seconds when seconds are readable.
12,06,34
